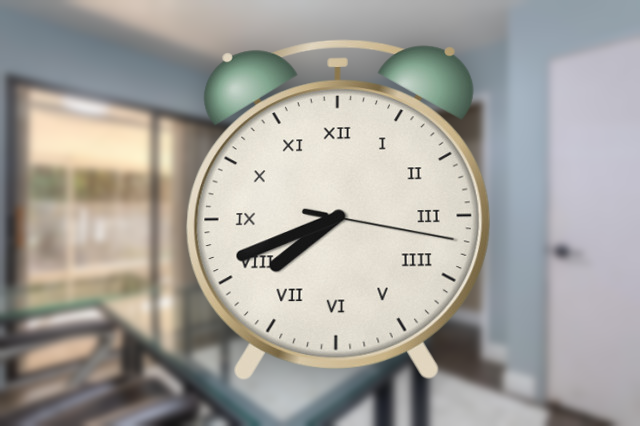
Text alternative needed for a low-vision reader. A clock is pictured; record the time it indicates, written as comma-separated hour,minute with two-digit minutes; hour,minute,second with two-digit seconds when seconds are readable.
7,41,17
